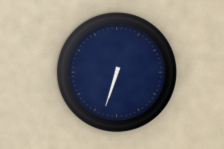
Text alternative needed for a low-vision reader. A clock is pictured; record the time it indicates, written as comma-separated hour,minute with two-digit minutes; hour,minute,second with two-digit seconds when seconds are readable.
6,33
